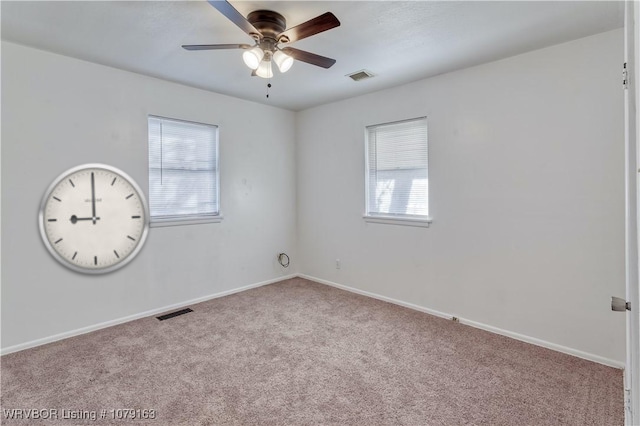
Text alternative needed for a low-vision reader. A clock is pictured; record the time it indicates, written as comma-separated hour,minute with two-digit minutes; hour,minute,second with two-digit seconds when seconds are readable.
9,00
